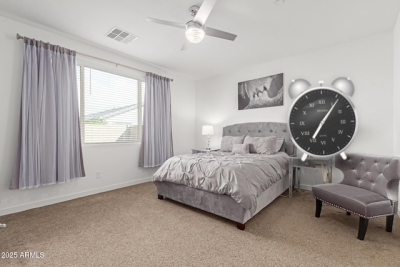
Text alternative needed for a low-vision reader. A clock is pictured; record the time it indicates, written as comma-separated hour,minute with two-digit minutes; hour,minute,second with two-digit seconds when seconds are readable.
7,06
